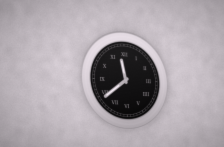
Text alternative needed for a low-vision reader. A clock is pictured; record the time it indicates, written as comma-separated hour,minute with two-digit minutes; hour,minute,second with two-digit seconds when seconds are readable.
11,39
